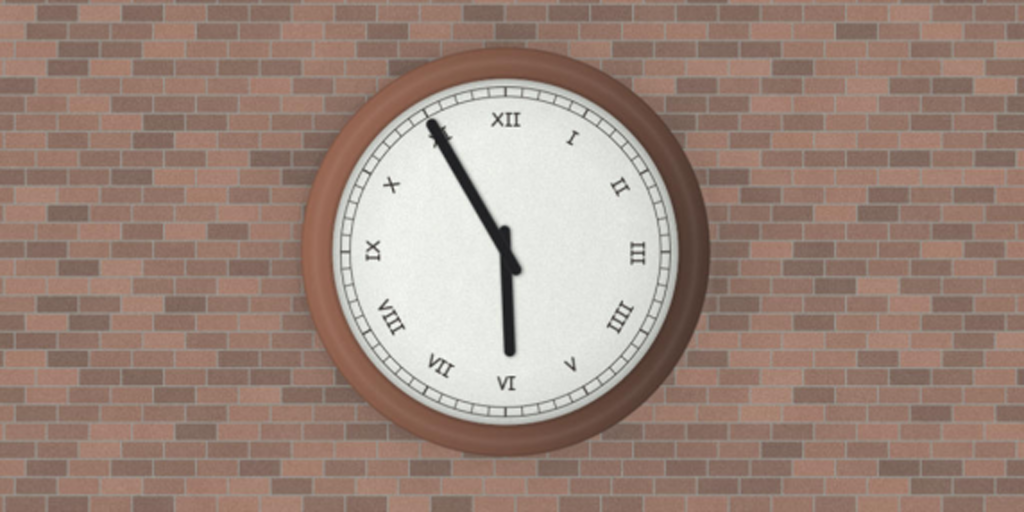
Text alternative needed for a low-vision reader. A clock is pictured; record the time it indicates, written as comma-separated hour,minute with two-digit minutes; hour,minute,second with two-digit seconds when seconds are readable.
5,55
